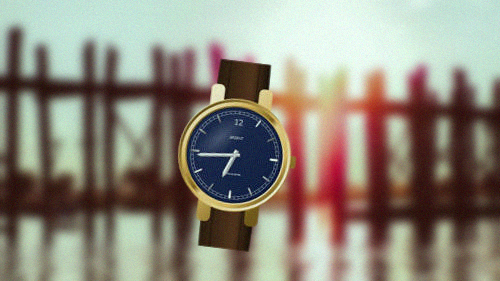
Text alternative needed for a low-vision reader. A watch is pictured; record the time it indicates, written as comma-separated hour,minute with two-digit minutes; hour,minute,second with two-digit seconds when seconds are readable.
6,44
